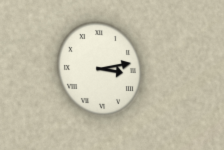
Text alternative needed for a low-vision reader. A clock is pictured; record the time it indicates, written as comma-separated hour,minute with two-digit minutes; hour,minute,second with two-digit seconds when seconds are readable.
3,13
